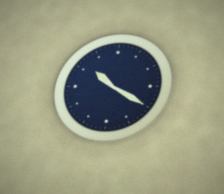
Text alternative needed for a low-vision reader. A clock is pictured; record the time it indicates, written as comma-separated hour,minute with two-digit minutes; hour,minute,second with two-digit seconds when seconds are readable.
10,20
